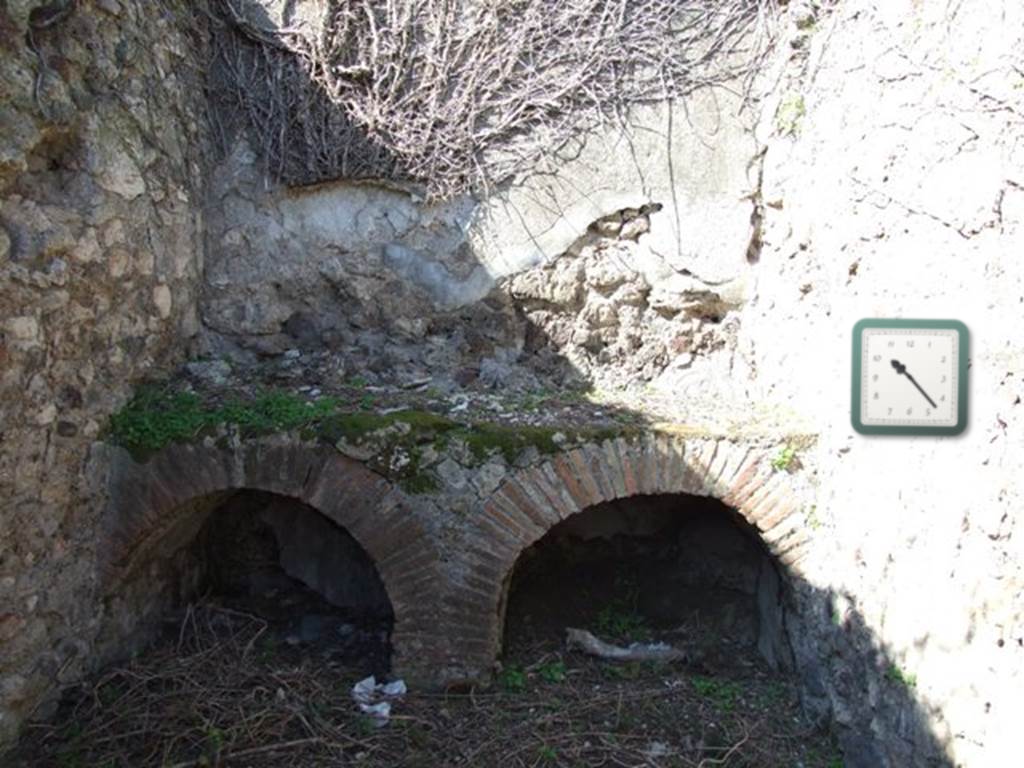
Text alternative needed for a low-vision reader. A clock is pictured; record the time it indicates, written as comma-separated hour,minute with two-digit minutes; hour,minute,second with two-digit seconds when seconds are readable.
10,23
